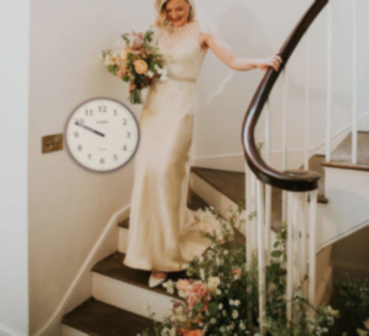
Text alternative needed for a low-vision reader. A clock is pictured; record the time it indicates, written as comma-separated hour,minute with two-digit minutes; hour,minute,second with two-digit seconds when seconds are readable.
9,49
